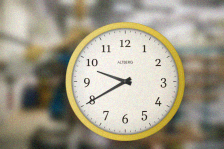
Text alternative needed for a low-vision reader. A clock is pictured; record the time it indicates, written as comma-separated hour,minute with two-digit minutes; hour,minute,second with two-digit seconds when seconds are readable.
9,40
